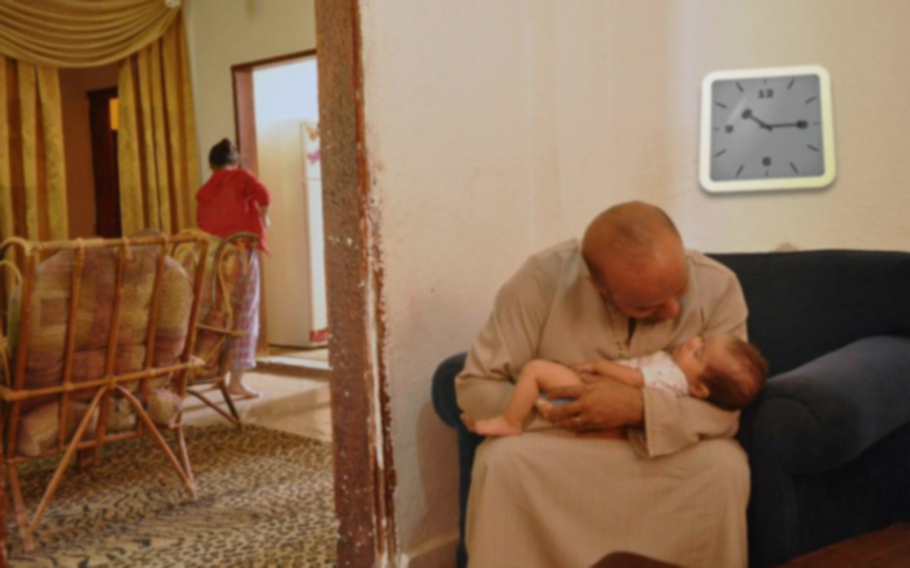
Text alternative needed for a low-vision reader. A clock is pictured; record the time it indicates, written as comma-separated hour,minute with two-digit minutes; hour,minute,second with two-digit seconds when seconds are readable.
10,15
